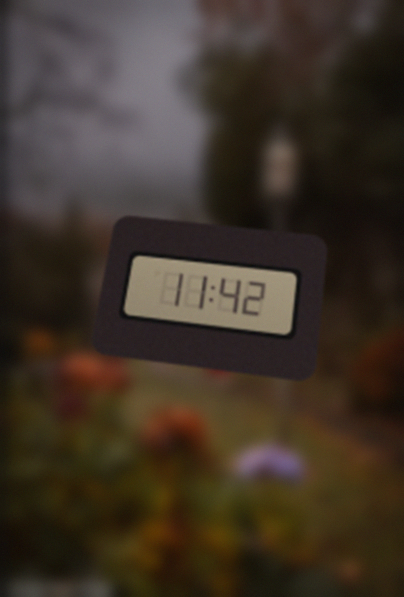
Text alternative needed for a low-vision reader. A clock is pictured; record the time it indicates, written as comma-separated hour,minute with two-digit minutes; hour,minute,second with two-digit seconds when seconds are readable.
11,42
